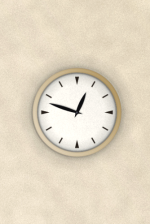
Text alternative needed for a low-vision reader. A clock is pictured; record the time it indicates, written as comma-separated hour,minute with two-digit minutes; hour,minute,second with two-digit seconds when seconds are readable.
12,48
